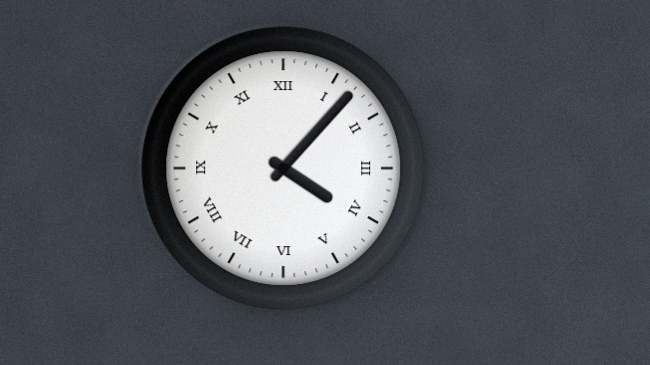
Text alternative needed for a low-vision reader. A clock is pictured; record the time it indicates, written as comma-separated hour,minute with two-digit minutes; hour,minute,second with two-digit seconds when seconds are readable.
4,07
